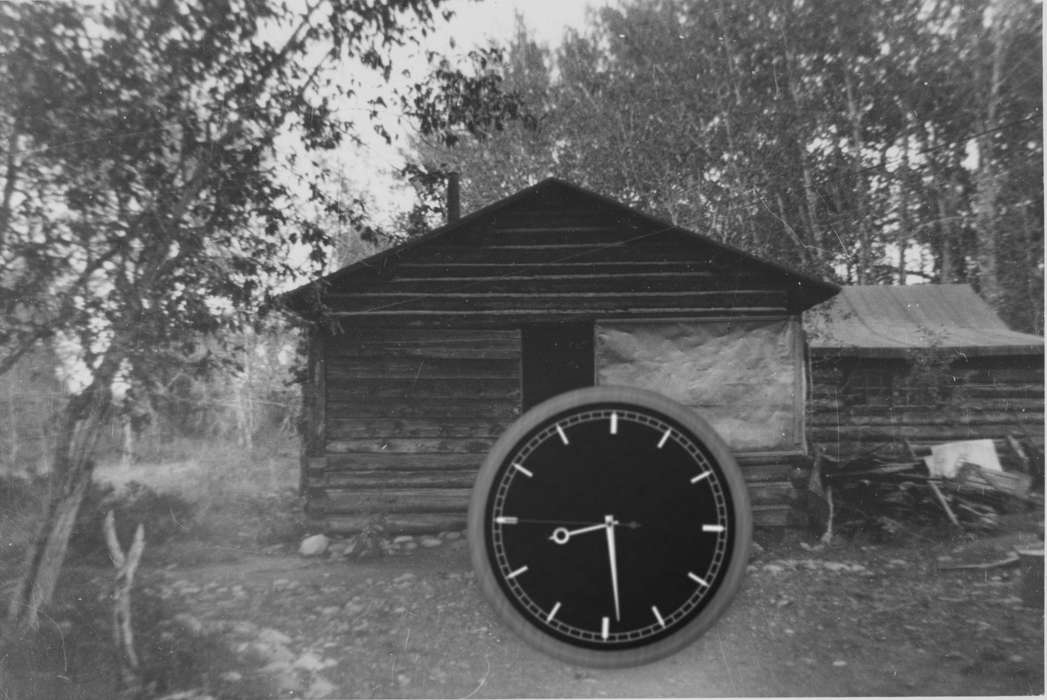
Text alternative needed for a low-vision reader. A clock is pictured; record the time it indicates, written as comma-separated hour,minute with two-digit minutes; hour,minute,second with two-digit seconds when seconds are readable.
8,28,45
